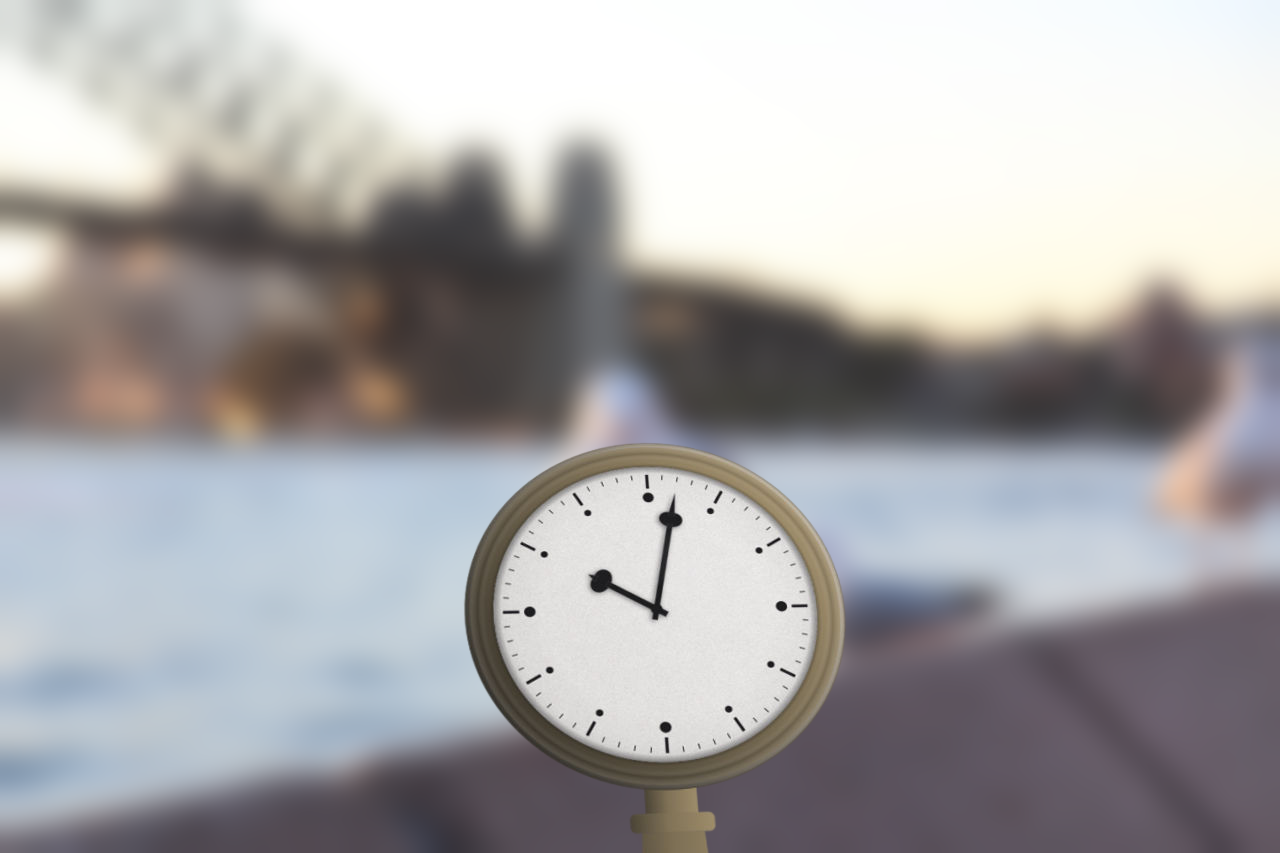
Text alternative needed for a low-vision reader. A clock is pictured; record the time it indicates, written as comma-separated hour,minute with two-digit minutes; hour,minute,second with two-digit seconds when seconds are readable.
10,02
